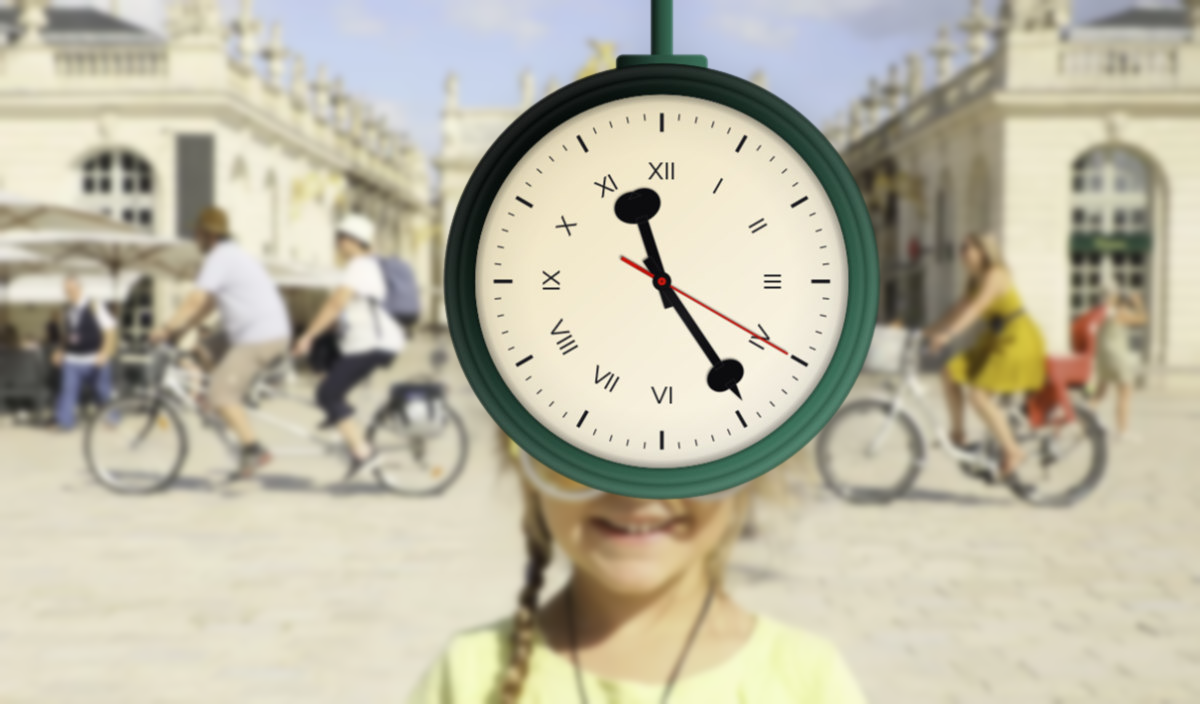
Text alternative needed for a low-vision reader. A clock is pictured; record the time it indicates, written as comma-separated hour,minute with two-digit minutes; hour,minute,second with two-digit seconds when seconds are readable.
11,24,20
